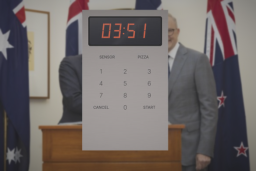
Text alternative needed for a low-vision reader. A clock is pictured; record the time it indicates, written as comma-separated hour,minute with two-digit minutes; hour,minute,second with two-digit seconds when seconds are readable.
3,51
